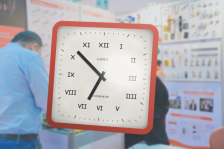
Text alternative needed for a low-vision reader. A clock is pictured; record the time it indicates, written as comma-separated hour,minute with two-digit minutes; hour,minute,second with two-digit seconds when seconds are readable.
6,52
